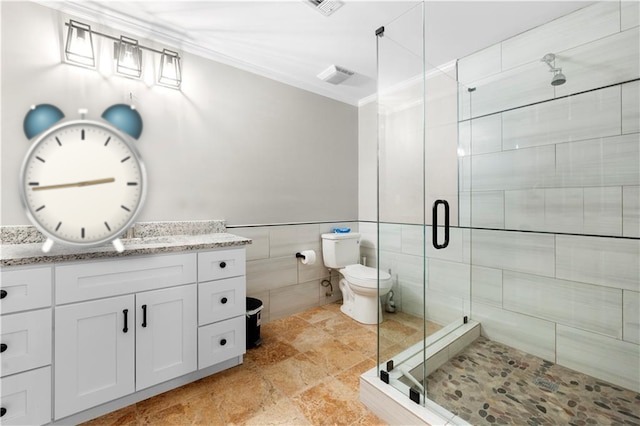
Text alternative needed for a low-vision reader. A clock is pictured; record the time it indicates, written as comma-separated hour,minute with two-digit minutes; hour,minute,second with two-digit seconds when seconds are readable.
2,44
